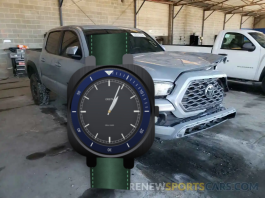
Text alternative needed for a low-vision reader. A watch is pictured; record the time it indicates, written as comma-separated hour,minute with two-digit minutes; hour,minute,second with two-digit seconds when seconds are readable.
1,04
